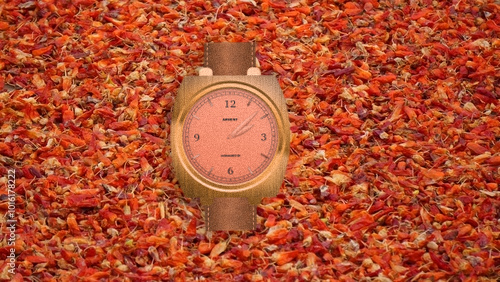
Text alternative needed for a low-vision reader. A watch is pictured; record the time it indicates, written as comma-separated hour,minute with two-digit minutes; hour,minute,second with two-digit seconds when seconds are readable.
2,08
